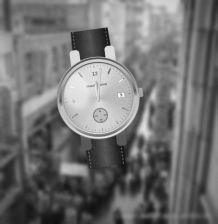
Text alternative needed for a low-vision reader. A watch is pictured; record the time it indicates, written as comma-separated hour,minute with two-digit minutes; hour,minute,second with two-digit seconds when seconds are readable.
12,02
